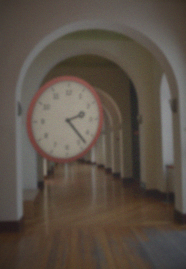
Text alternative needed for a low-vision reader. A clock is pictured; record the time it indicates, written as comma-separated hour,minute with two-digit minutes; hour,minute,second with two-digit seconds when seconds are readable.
2,23
